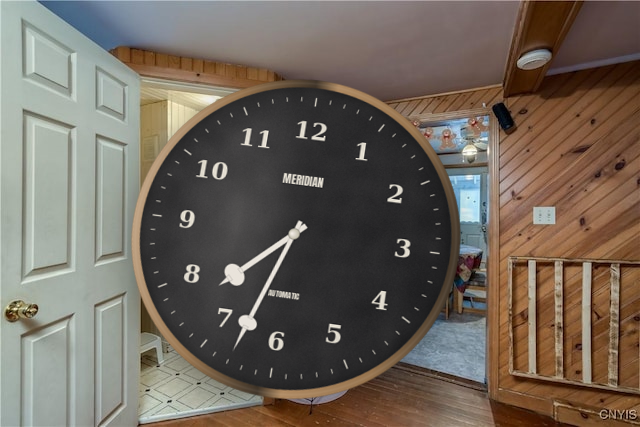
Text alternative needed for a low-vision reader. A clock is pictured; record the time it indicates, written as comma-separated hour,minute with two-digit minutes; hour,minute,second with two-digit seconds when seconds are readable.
7,33
